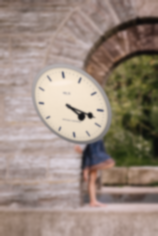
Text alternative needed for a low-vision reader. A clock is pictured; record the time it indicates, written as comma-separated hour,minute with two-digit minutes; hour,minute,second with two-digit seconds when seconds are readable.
4,18
